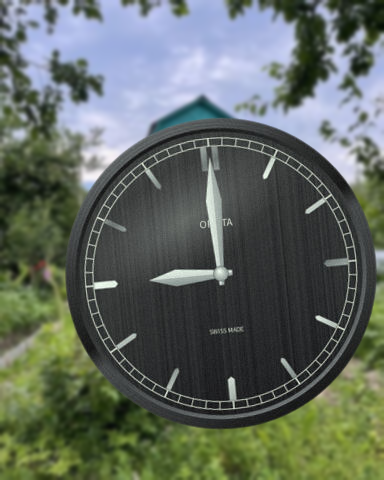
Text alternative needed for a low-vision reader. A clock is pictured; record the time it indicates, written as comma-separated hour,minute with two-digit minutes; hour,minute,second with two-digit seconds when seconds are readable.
9,00
